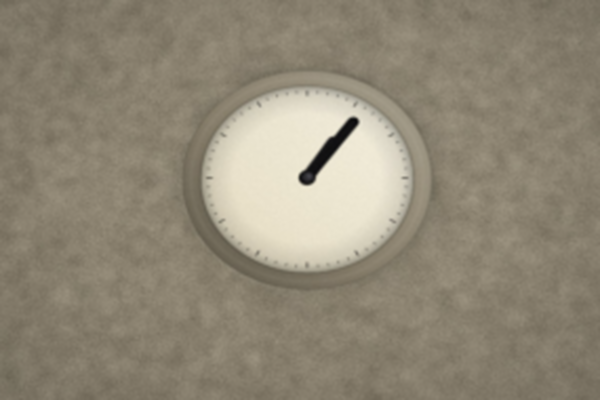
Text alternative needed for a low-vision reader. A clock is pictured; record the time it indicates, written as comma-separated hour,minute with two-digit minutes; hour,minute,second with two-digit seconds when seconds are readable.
1,06
